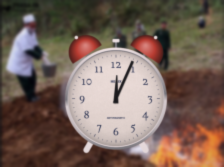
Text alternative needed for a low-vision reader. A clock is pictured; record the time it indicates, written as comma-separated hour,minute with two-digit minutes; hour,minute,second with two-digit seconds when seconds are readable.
12,04
